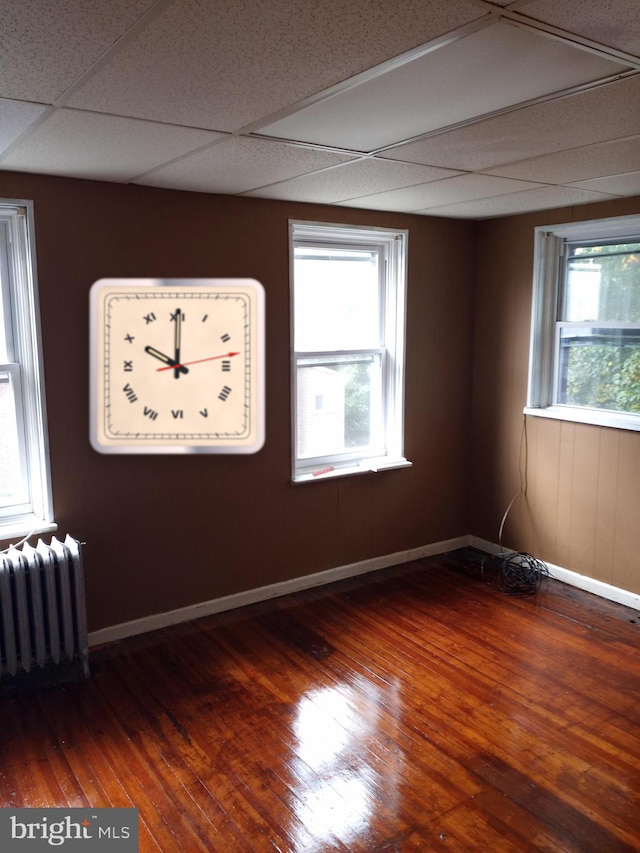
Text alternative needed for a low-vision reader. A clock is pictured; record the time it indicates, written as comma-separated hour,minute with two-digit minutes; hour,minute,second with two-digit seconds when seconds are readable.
10,00,13
